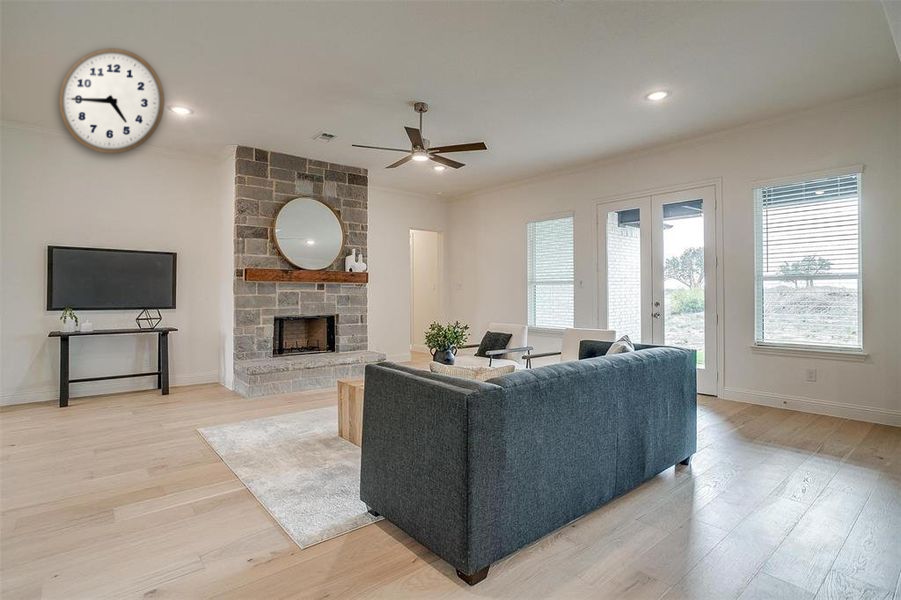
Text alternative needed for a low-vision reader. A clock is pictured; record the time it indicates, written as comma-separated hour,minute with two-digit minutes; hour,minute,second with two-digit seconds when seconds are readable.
4,45
